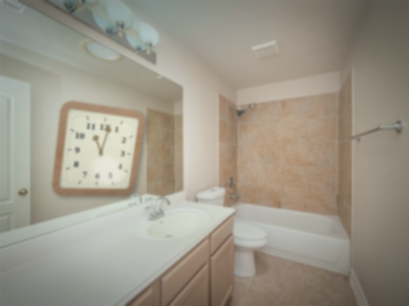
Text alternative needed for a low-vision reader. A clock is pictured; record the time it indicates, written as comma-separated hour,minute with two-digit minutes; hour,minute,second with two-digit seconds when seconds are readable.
11,02
